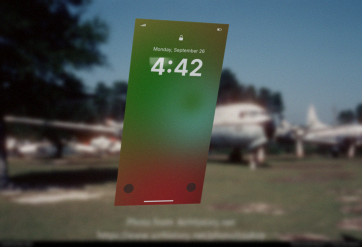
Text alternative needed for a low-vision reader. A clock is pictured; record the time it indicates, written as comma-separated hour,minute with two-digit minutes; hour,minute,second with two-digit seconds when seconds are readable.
4,42
